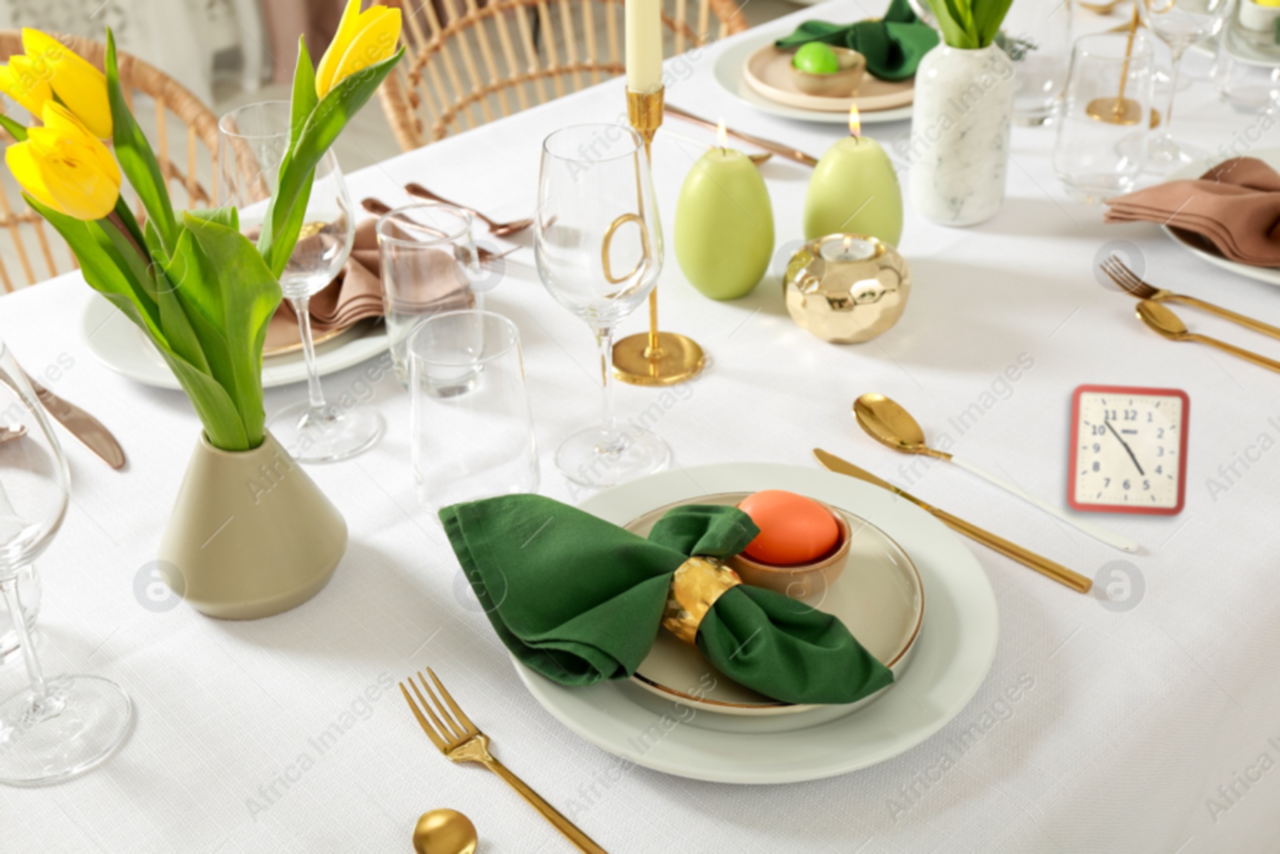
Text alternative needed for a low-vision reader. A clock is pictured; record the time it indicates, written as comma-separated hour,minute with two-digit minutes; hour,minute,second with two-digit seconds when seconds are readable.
4,53
